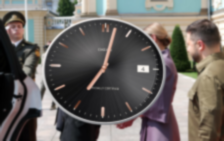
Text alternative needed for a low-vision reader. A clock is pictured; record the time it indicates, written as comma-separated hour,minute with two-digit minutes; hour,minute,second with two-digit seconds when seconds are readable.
7,02
